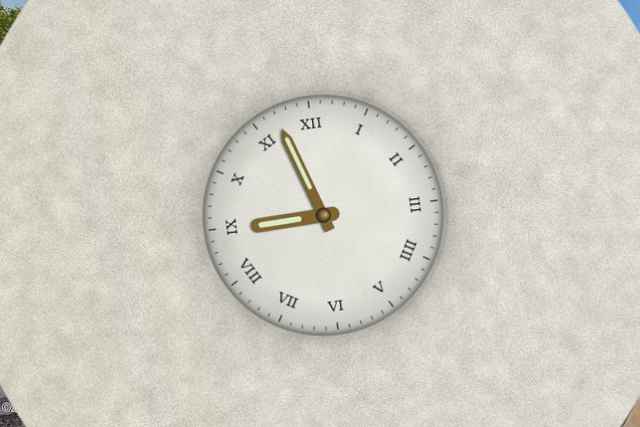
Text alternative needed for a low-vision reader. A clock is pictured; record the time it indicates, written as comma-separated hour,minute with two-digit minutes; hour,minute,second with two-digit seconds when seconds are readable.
8,57
